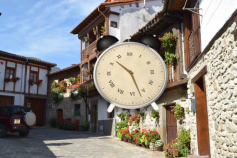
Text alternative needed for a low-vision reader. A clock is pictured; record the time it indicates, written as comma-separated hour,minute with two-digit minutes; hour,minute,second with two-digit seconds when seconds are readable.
10,27
